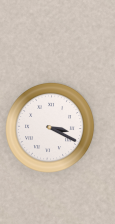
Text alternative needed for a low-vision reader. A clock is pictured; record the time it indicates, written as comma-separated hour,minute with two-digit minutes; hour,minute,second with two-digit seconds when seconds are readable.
3,19
